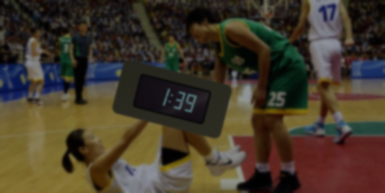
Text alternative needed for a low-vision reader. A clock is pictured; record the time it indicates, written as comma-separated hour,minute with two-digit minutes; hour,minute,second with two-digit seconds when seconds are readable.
1,39
